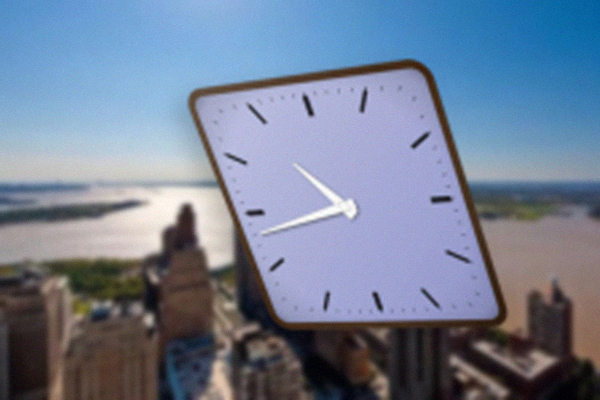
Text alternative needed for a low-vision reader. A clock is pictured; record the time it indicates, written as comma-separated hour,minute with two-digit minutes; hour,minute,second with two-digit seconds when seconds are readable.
10,43
